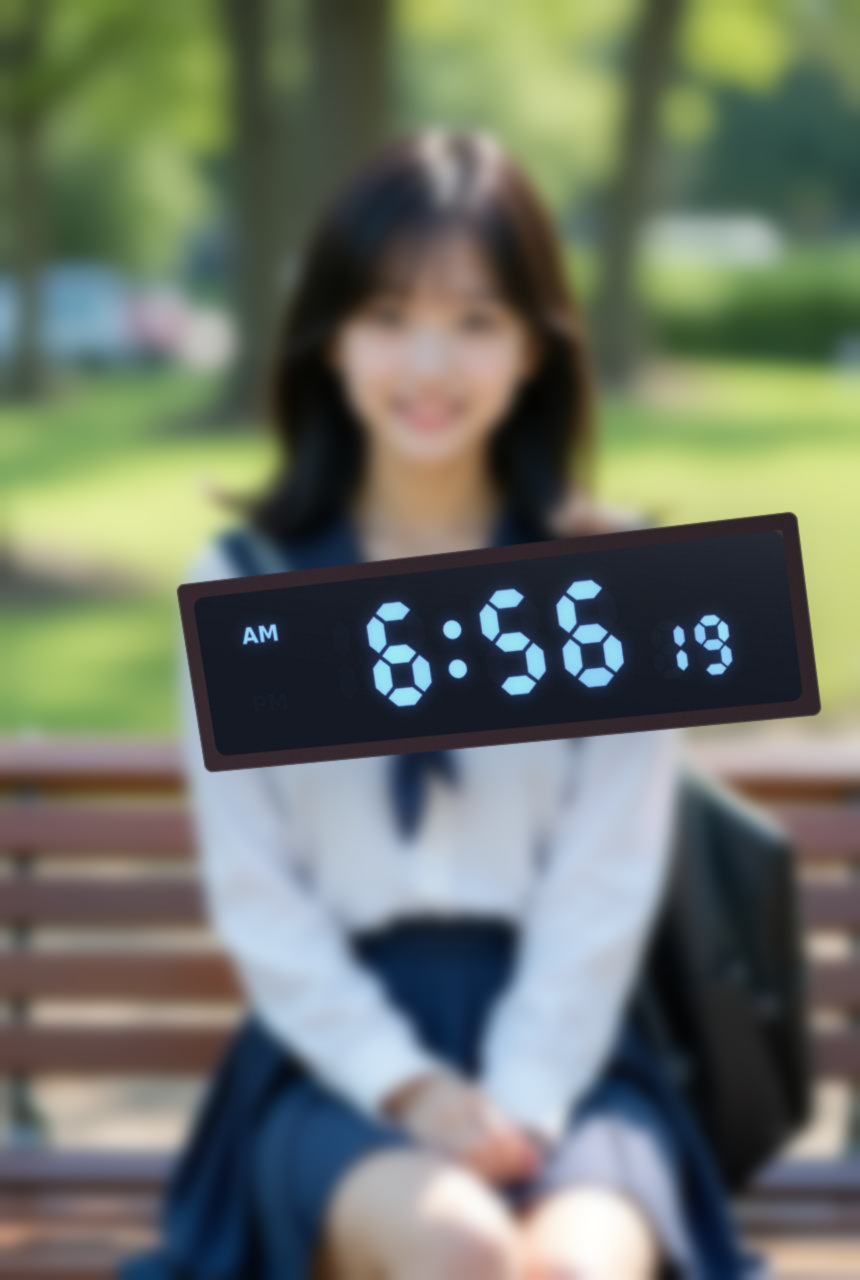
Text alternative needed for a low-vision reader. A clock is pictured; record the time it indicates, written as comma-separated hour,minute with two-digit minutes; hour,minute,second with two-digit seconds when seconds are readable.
6,56,19
